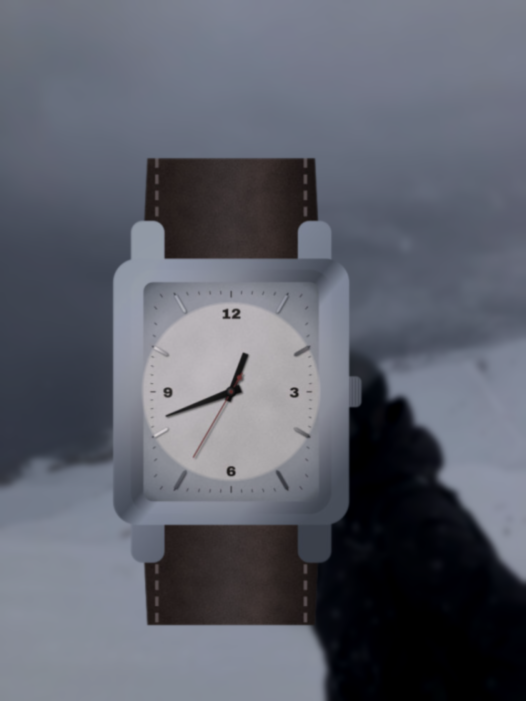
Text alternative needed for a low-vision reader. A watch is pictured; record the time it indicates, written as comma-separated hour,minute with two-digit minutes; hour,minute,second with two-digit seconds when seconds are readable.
12,41,35
